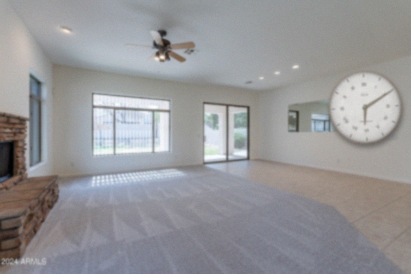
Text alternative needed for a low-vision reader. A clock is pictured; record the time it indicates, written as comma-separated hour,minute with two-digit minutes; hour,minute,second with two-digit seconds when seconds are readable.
6,10
